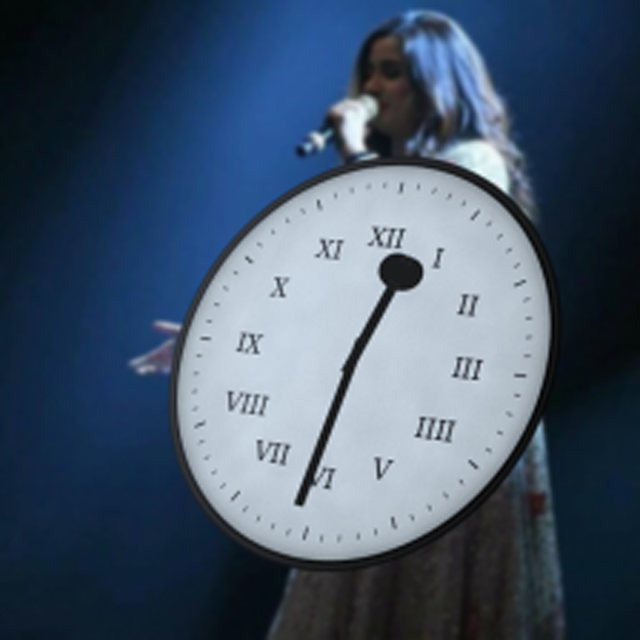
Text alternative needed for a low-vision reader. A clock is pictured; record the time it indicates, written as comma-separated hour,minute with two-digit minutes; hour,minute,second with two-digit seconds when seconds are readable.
12,31
